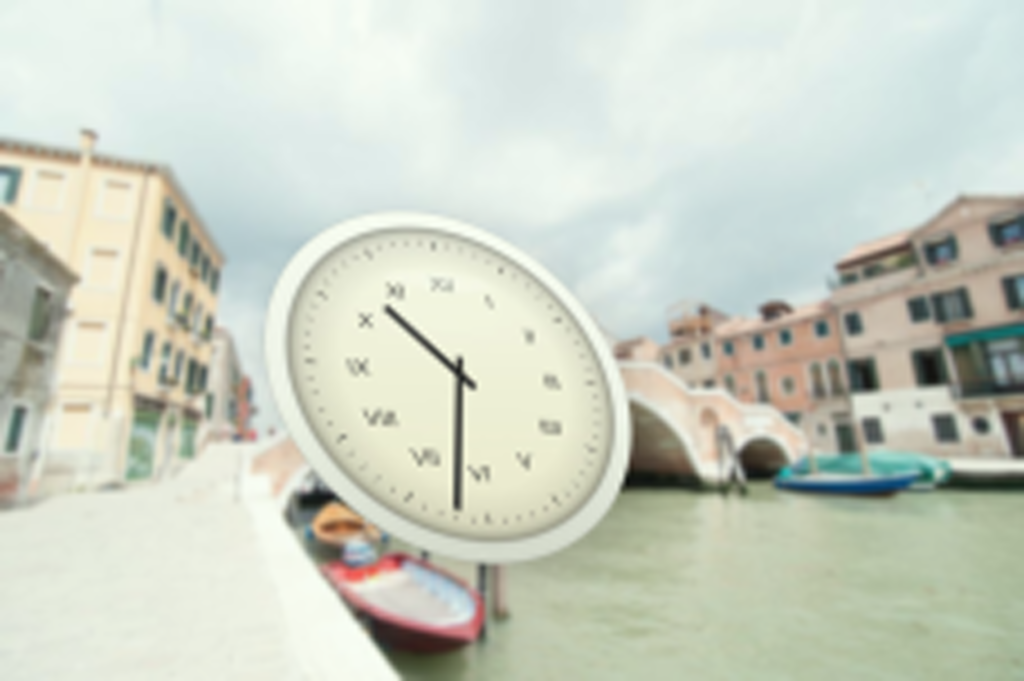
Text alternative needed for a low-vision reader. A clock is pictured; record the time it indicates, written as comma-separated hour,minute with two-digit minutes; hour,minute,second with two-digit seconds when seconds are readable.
10,32
